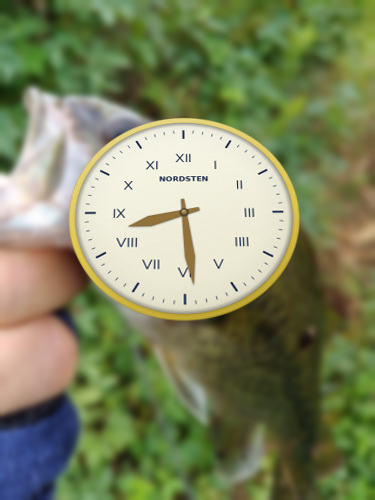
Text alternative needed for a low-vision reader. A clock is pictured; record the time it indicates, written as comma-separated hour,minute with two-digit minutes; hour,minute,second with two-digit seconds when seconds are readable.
8,29
